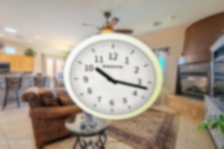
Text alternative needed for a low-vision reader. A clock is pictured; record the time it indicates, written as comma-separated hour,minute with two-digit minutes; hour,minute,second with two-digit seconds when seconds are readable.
10,17
